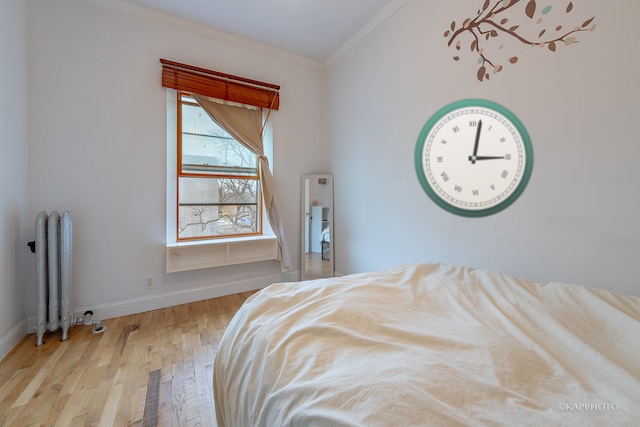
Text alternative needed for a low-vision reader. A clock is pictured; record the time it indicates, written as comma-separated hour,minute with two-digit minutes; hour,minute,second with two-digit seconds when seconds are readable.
3,02
